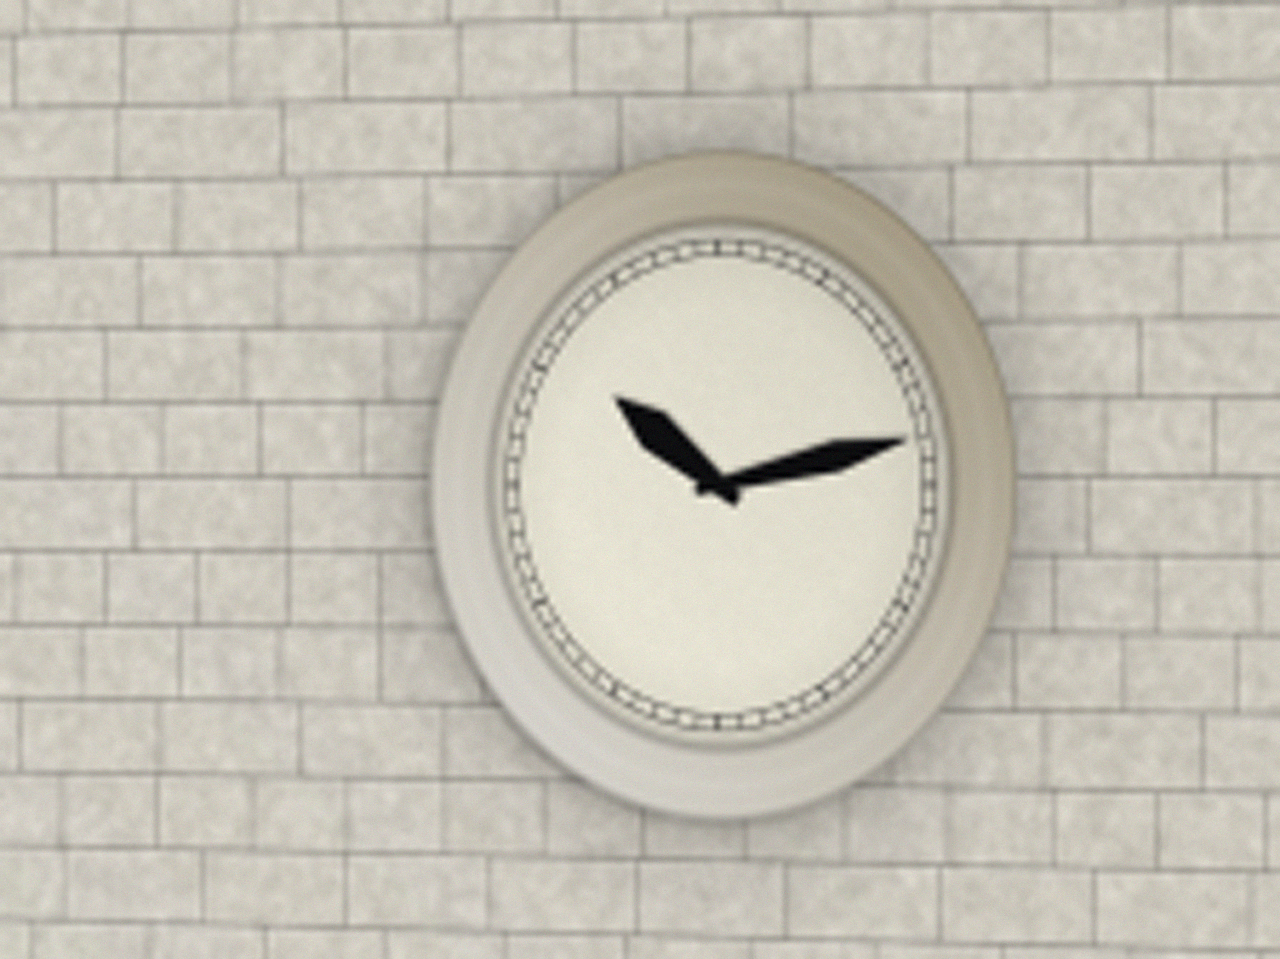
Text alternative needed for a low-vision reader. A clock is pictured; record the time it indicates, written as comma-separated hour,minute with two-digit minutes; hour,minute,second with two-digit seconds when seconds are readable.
10,13
